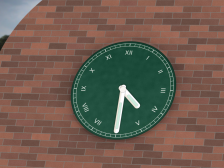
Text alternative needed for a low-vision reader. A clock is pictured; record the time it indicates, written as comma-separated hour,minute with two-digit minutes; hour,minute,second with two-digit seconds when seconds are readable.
4,30
